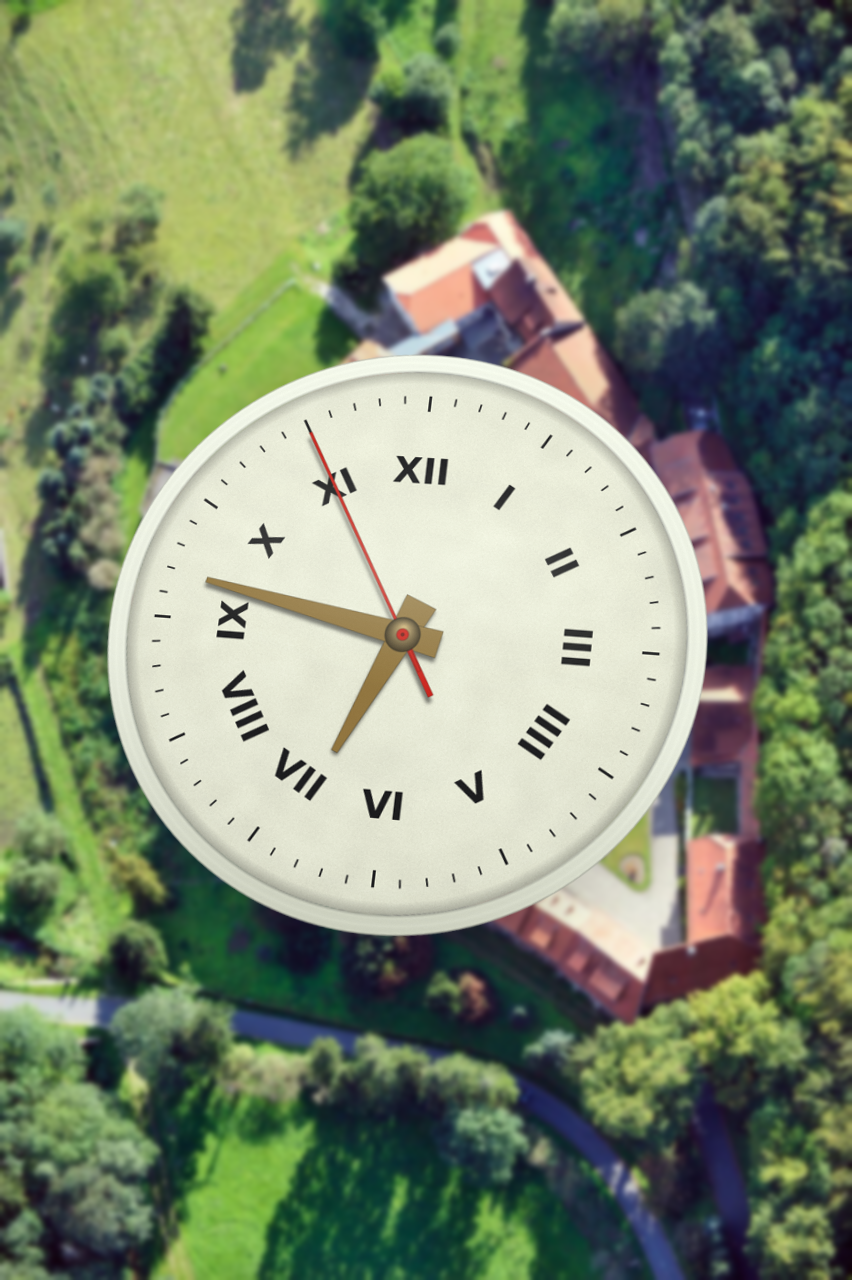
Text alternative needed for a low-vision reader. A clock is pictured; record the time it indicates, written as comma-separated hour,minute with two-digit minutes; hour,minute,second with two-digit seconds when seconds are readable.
6,46,55
